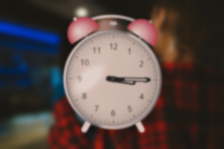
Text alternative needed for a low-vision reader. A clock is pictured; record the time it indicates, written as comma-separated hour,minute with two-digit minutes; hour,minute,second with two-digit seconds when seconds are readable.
3,15
